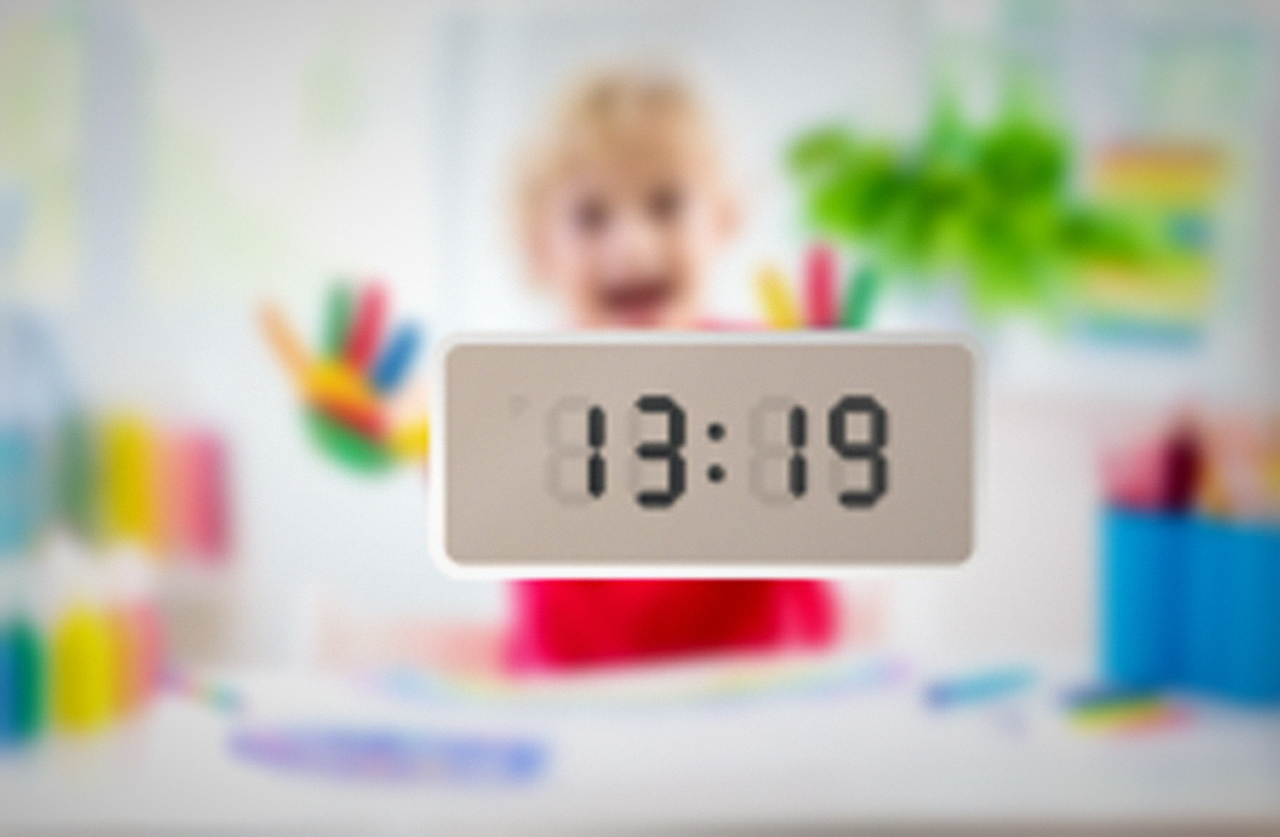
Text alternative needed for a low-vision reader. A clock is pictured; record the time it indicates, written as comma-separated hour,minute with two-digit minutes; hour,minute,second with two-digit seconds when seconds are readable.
13,19
